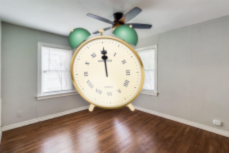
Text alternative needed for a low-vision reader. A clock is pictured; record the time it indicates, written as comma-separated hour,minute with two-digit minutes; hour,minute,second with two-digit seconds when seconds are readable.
12,00
